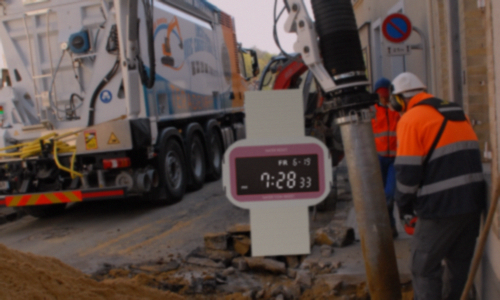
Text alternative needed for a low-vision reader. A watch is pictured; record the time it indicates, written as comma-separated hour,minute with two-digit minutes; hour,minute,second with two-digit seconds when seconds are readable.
7,28
